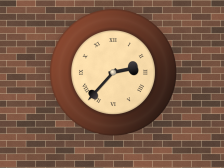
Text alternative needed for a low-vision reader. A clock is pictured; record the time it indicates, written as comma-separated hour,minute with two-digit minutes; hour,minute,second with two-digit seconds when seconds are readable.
2,37
